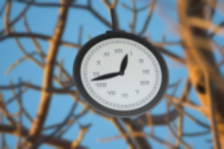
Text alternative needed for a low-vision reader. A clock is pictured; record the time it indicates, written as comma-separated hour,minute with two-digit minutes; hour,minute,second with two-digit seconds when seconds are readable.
12,43
